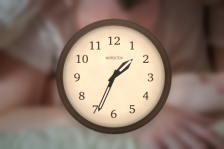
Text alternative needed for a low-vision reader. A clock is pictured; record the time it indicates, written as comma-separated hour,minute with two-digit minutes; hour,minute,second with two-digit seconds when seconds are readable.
1,34
